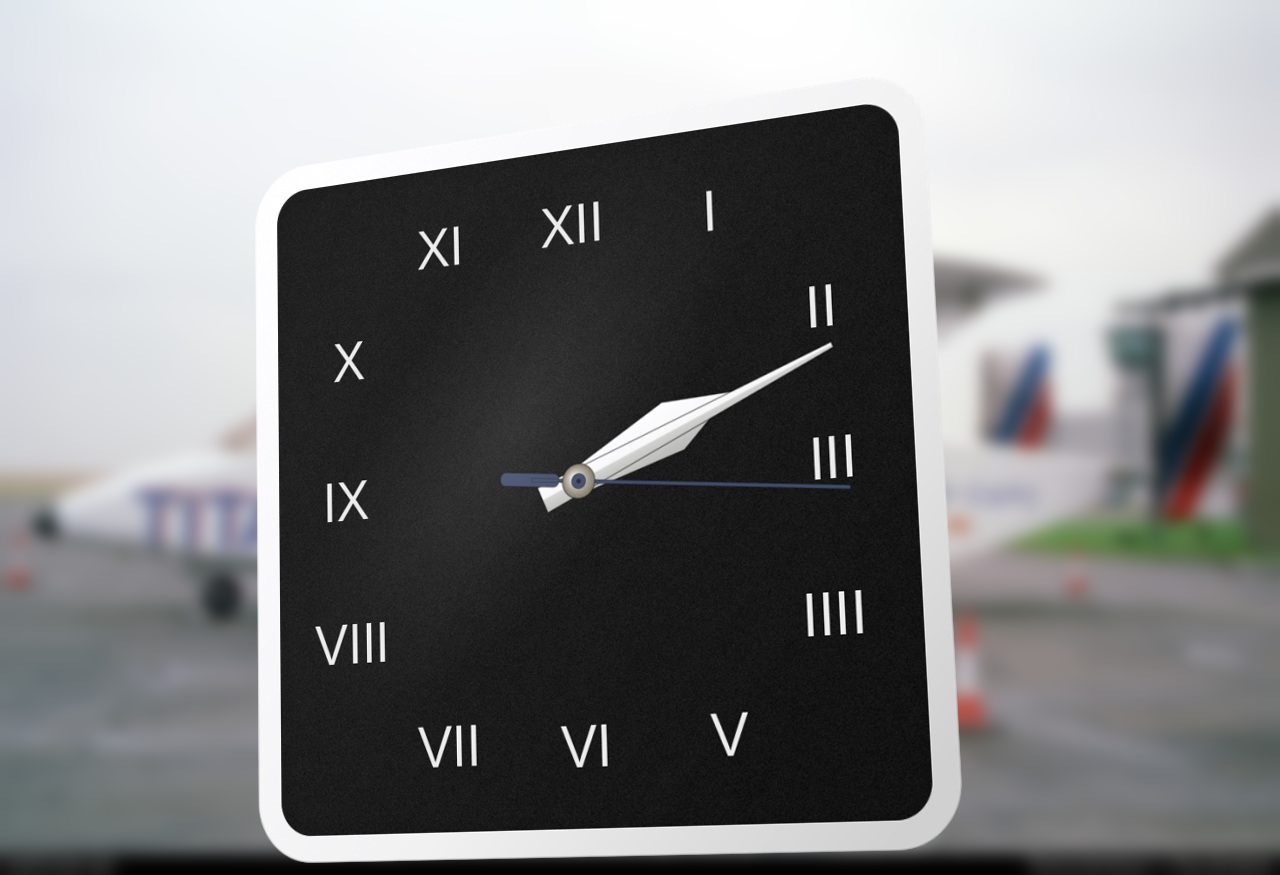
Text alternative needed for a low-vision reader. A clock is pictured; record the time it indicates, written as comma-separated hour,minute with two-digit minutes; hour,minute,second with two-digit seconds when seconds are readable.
2,11,16
